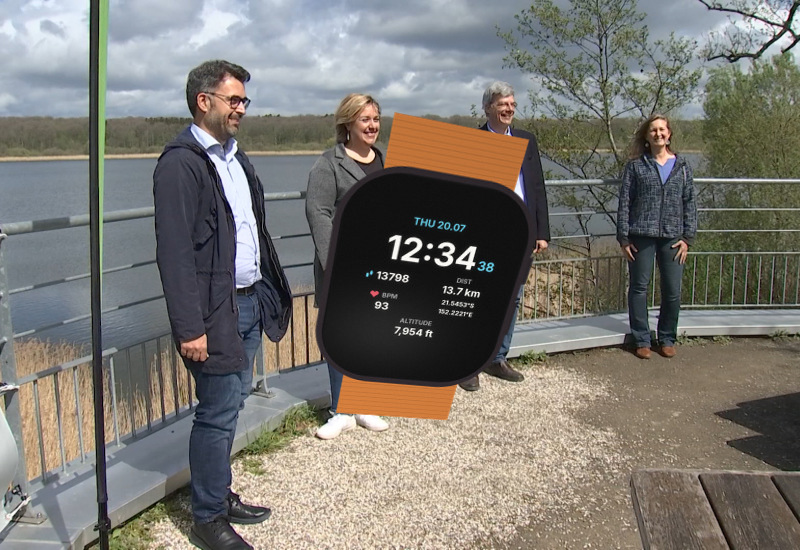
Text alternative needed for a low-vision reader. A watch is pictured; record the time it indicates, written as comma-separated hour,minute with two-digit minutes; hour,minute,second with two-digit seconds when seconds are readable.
12,34,38
